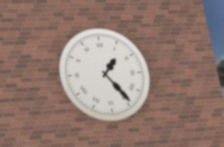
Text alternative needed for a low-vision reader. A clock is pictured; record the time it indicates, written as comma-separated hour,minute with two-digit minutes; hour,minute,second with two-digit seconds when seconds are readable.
1,24
